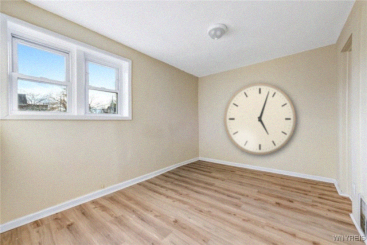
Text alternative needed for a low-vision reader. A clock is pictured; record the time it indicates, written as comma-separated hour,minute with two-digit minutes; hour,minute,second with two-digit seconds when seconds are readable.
5,03
